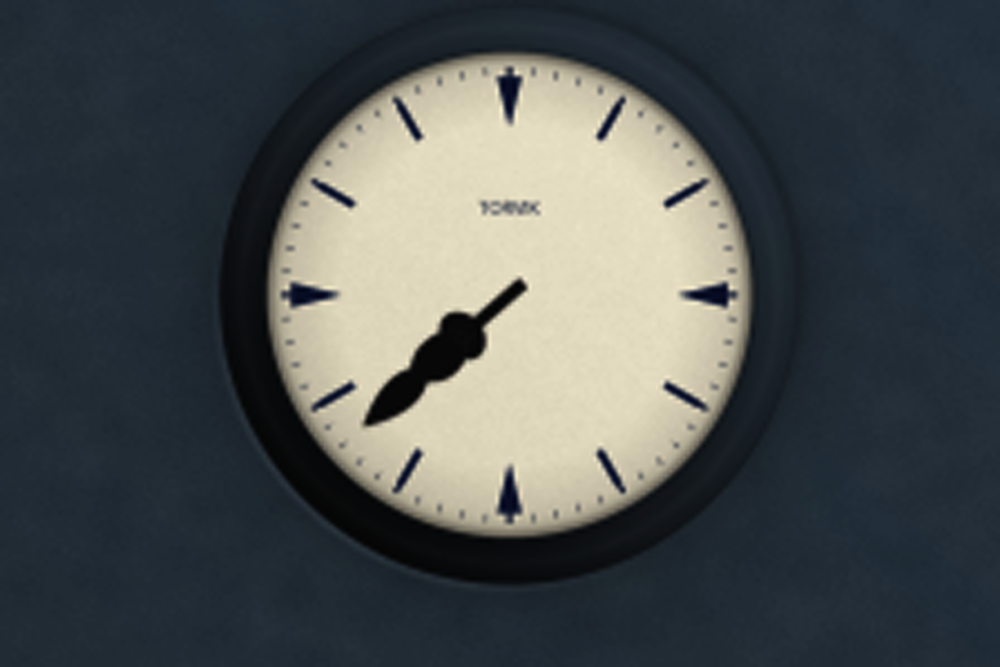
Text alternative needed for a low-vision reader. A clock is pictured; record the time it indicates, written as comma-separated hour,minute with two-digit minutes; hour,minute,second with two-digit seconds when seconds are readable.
7,38
